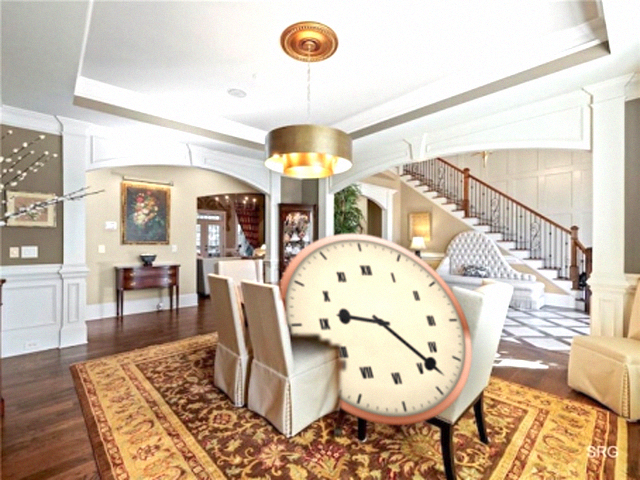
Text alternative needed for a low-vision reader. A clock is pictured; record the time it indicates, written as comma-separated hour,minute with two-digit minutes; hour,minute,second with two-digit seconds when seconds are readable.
9,23
